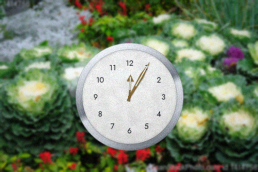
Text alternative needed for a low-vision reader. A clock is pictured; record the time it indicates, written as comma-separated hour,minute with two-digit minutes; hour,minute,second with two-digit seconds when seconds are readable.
12,05
